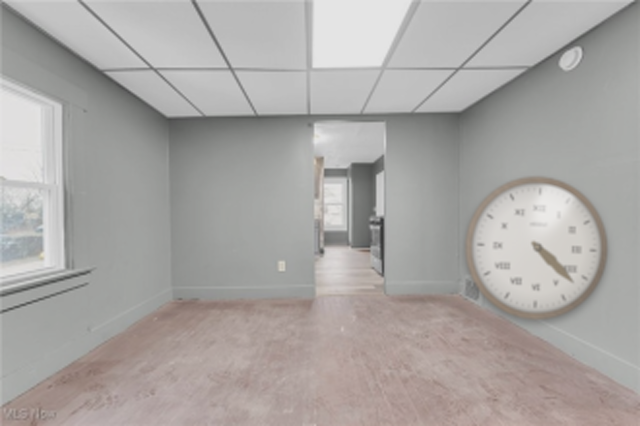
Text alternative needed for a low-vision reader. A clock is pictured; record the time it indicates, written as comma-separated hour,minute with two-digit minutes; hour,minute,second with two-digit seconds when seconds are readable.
4,22
